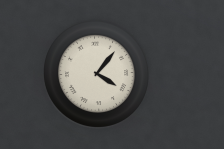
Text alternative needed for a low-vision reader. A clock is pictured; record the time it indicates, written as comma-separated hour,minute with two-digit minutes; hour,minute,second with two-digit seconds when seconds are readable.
4,07
